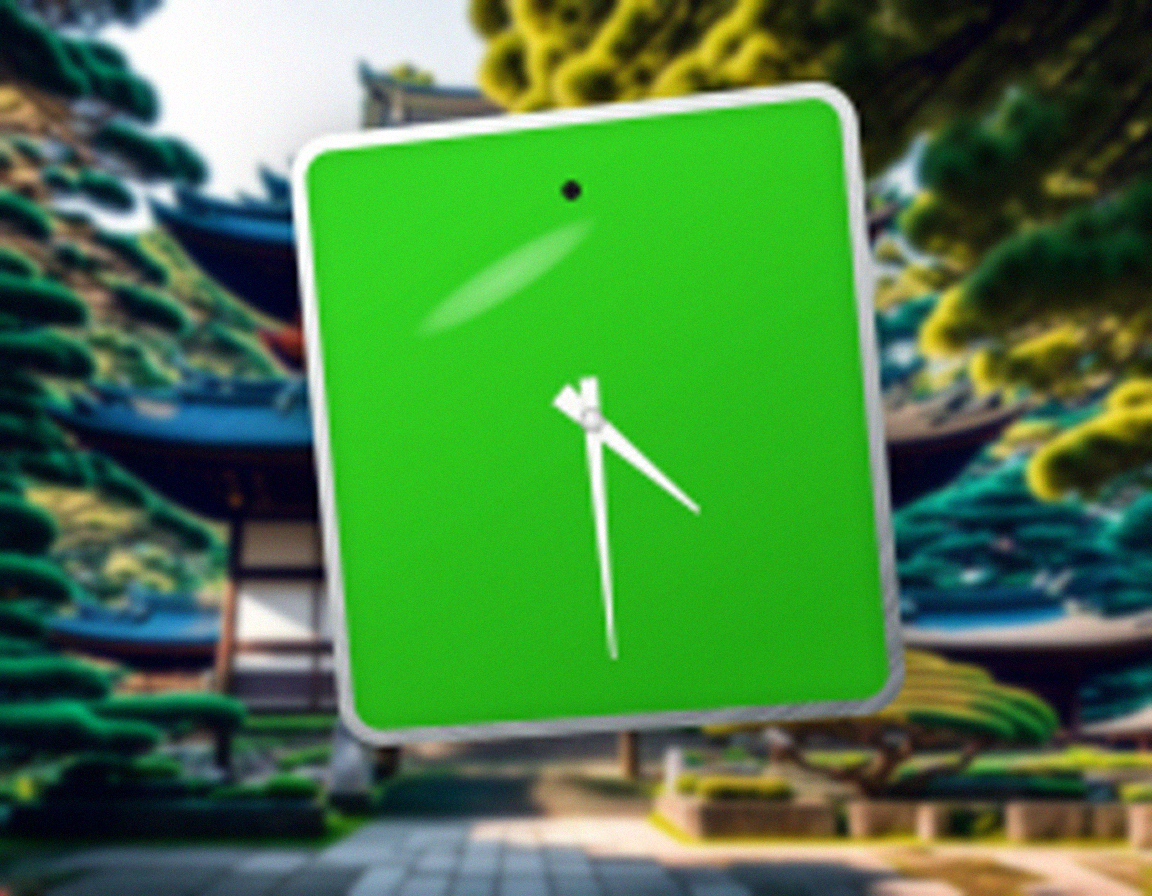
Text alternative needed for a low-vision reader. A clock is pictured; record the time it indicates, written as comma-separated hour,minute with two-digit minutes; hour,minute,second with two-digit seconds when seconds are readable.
4,30
